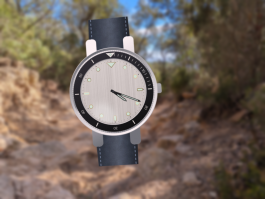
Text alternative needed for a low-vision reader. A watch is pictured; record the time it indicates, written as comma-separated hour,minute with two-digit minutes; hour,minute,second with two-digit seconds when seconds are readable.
4,19
